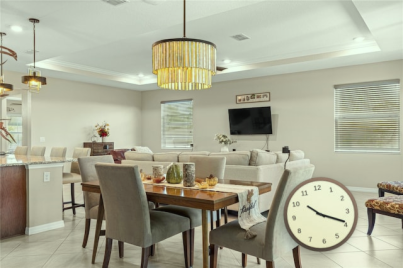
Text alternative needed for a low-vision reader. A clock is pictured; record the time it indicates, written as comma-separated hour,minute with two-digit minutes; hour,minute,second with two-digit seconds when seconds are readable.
10,19
